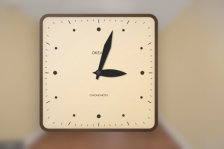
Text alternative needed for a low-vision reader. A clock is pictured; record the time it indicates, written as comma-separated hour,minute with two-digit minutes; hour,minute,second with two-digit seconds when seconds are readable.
3,03
